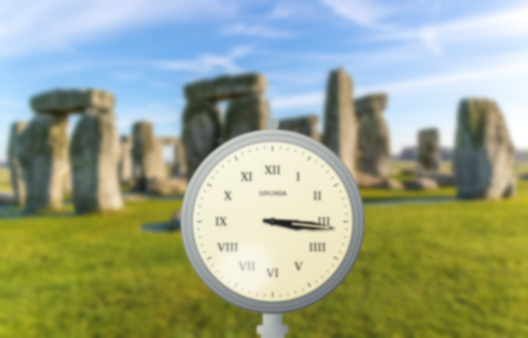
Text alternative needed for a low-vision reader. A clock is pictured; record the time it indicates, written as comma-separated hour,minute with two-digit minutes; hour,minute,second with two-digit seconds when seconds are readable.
3,16
